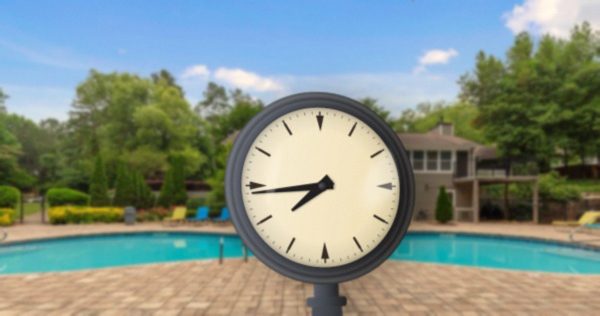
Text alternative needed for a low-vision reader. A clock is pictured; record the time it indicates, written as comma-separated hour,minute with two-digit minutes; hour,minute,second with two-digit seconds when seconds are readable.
7,44
